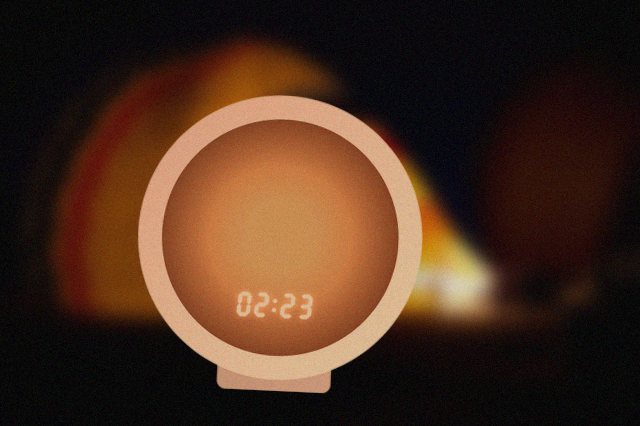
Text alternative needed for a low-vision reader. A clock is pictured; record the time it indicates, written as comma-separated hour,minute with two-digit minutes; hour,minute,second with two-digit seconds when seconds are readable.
2,23
